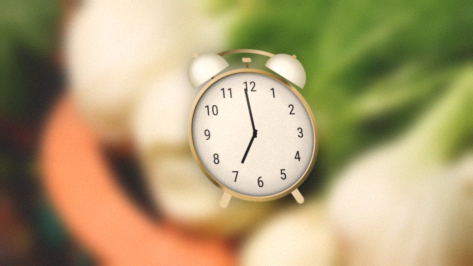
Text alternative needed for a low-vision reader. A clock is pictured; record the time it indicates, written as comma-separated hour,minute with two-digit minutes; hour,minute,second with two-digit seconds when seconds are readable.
6,59
